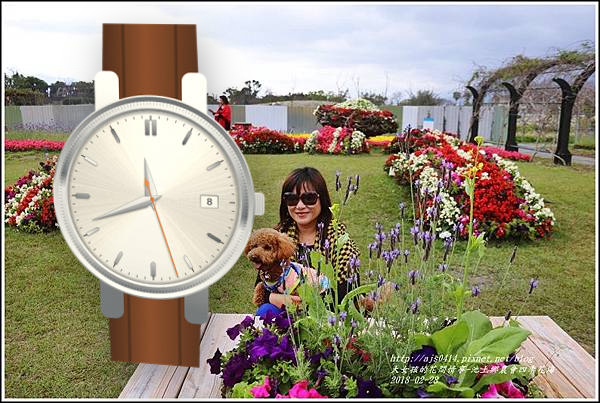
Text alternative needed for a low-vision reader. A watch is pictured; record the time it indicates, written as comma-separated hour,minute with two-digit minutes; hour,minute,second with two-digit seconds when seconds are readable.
11,41,27
